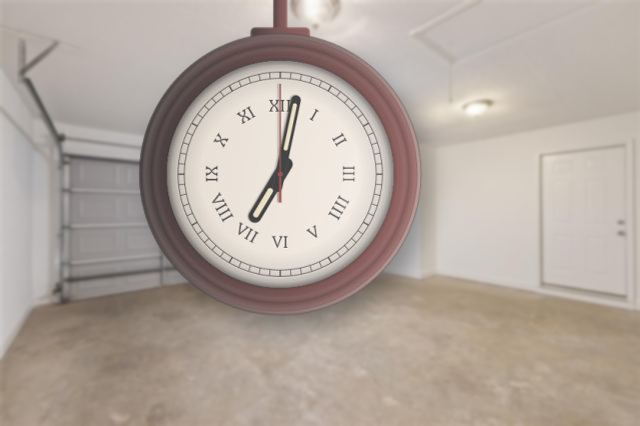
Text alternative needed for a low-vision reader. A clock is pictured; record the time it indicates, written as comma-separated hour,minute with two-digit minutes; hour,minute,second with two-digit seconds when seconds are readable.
7,02,00
